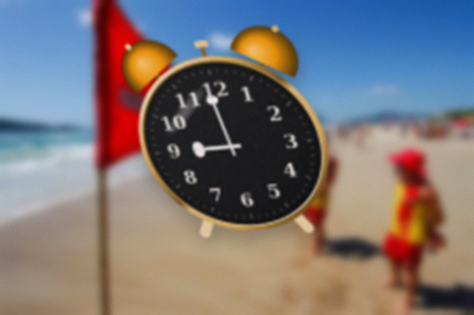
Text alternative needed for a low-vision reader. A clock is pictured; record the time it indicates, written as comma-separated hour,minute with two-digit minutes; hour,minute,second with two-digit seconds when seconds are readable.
8,59
